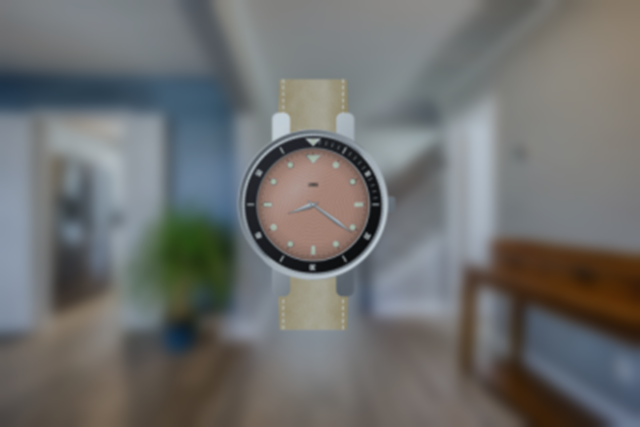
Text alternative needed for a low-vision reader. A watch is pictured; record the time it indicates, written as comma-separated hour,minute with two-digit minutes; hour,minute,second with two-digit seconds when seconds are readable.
8,21
